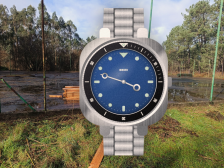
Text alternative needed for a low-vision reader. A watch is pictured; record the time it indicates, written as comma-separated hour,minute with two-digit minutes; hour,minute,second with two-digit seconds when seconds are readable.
3,48
